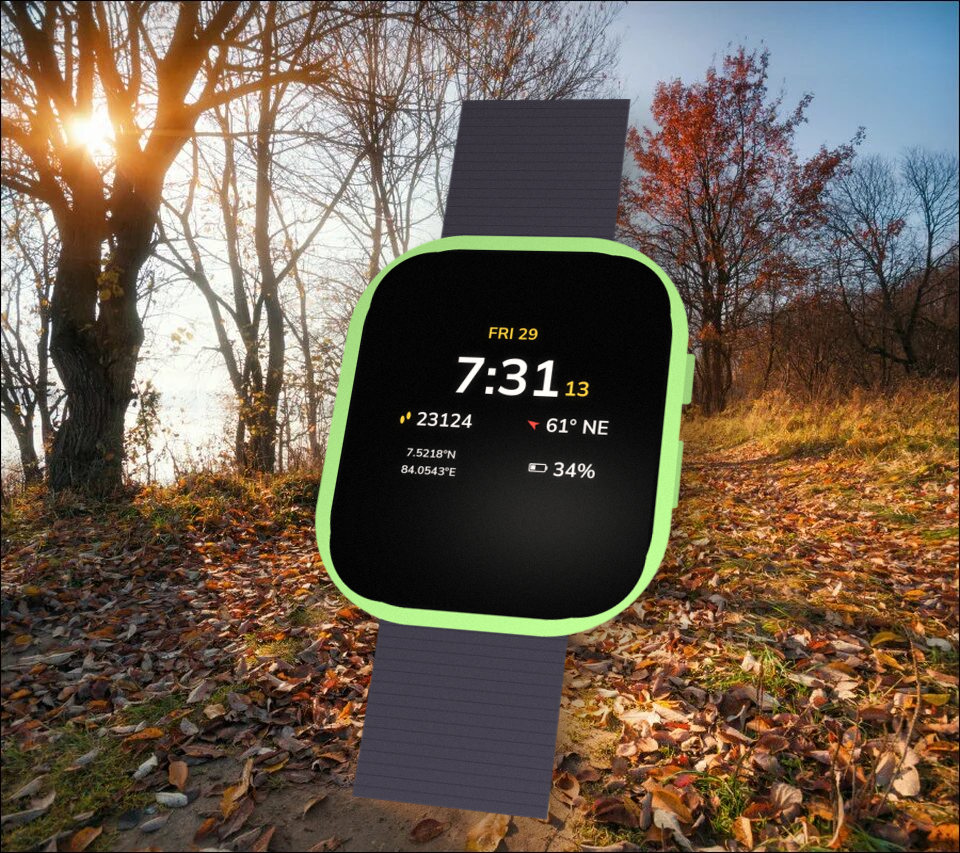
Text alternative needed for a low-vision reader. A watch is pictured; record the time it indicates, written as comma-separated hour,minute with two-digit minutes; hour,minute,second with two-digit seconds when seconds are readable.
7,31,13
